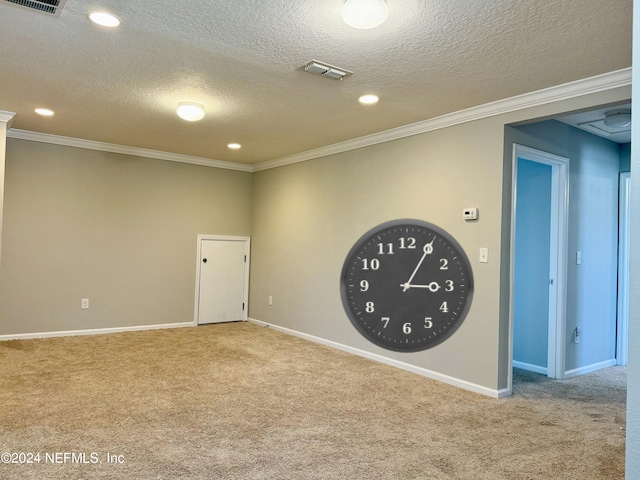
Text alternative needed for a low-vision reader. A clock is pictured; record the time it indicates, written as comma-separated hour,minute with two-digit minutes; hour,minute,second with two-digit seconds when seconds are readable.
3,05
